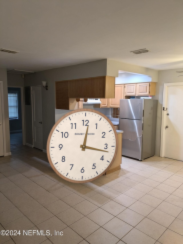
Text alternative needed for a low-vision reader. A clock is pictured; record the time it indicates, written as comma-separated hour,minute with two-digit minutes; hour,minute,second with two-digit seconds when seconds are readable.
12,17
